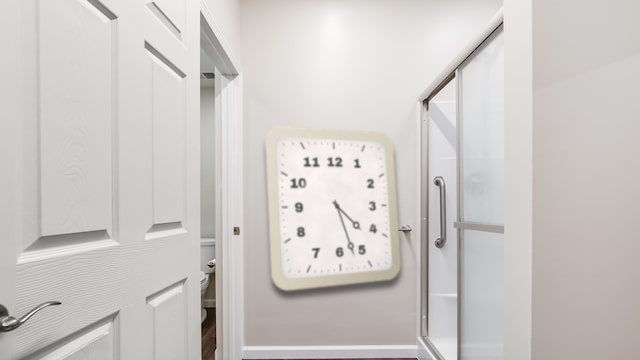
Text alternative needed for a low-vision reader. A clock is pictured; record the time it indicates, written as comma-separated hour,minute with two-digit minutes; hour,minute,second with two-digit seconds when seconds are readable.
4,27
